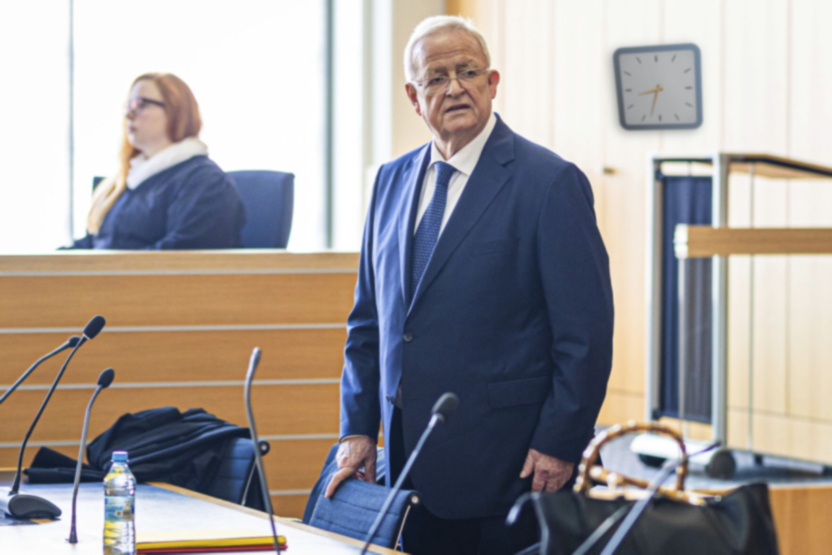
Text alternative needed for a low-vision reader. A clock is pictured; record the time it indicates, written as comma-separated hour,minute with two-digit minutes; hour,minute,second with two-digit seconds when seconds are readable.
8,33
